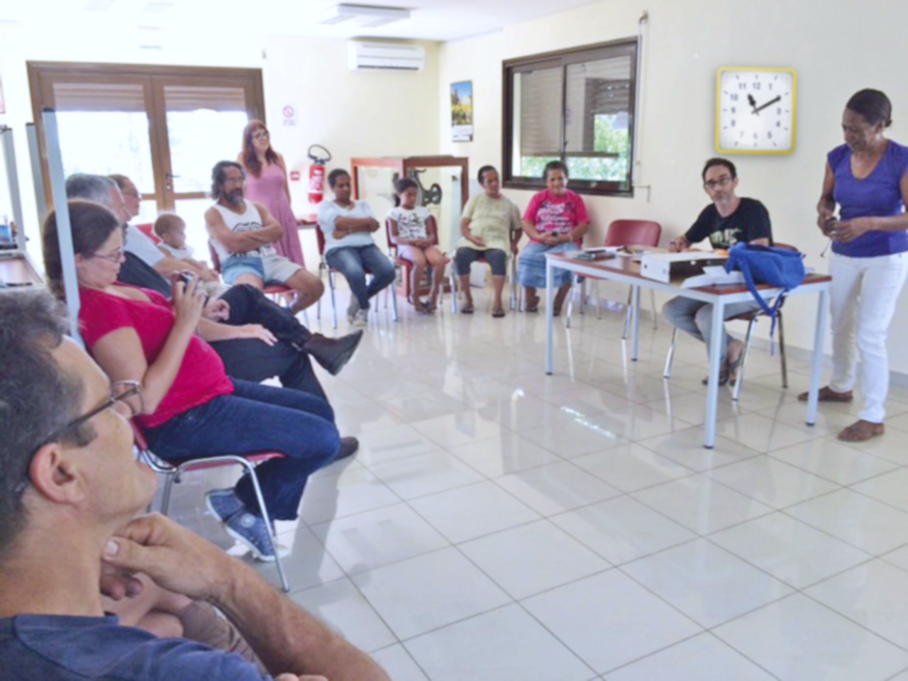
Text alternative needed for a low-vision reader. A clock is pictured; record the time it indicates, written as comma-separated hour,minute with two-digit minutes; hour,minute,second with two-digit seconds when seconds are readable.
11,10
